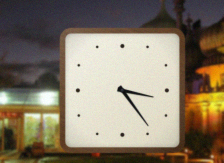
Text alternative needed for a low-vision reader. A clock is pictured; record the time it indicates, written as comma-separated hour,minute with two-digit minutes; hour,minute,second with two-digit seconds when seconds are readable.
3,24
